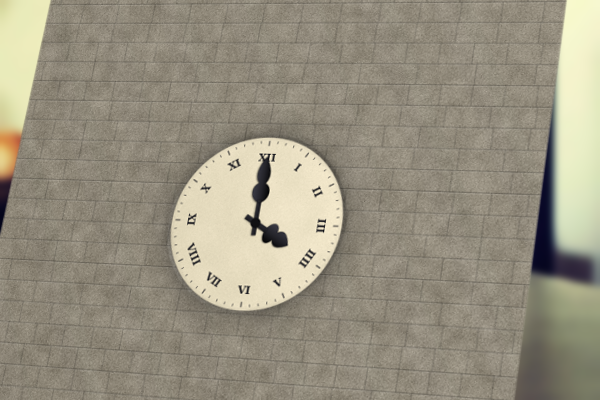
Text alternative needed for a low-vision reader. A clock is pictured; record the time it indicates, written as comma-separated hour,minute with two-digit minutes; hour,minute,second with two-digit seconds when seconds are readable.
4,00
